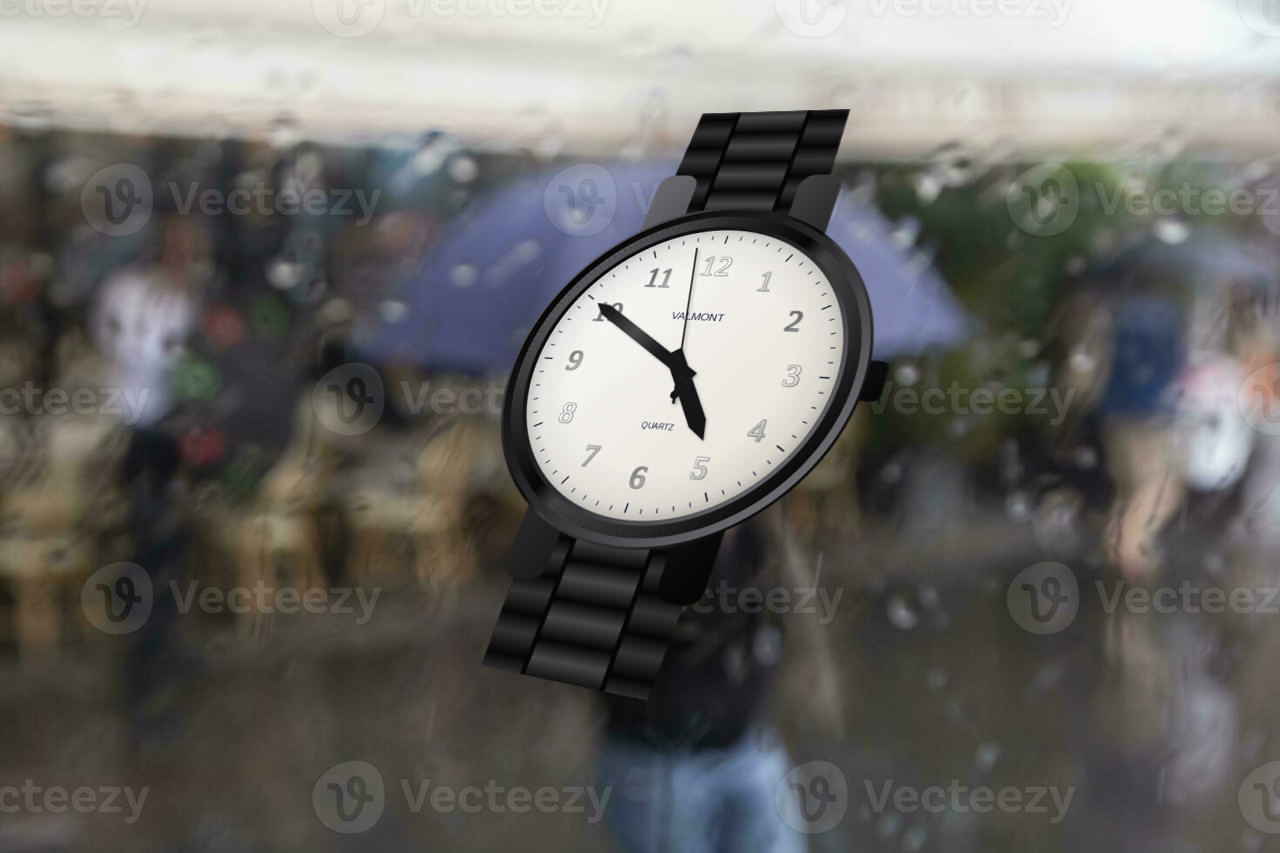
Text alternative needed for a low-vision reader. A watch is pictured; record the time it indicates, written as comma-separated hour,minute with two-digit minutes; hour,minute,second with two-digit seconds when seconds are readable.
4,49,58
